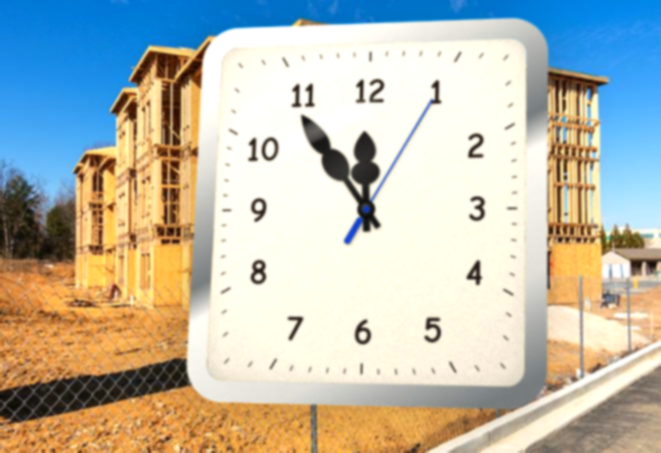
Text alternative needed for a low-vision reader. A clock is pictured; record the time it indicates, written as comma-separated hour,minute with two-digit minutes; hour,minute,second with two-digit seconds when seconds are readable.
11,54,05
